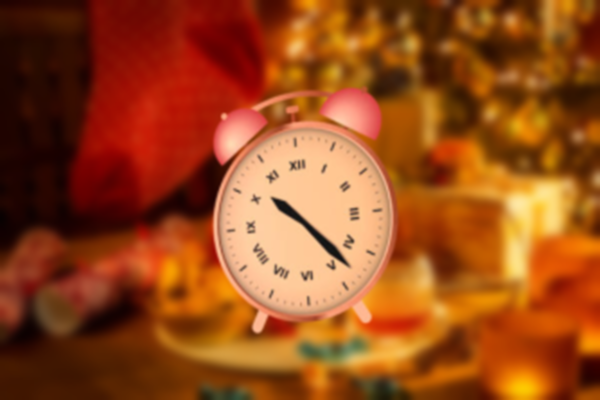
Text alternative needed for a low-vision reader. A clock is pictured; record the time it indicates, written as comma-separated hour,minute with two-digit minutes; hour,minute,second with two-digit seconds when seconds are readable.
10,23
